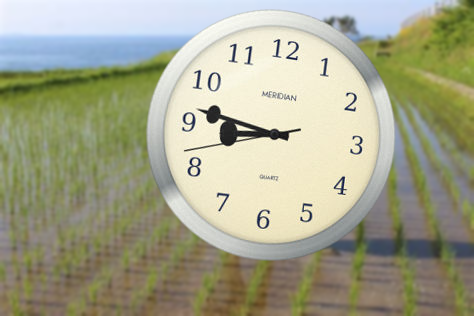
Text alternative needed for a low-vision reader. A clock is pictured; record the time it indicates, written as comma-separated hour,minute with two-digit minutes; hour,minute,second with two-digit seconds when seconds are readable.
8,46,42
